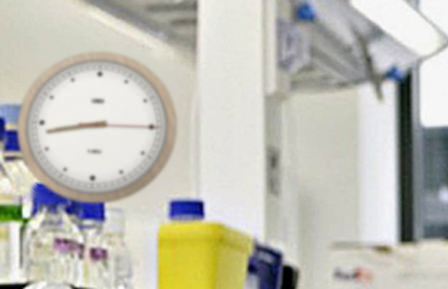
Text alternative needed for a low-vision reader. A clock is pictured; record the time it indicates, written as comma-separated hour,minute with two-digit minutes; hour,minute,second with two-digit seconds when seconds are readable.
8,43,15
